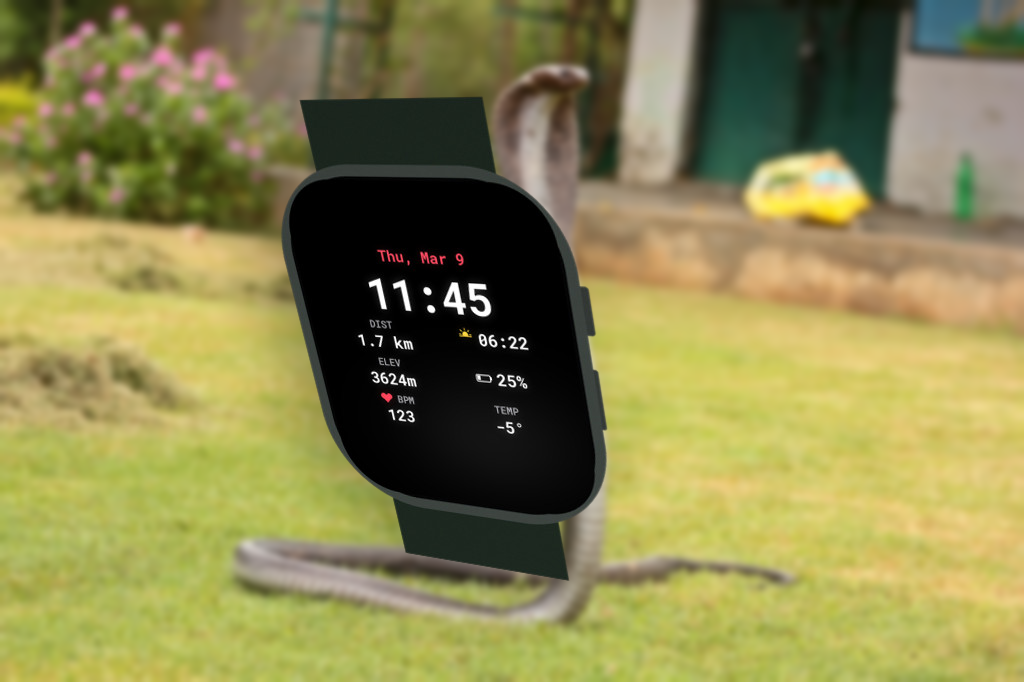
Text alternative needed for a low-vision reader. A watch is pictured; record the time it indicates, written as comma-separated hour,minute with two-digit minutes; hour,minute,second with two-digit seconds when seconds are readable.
11,45
